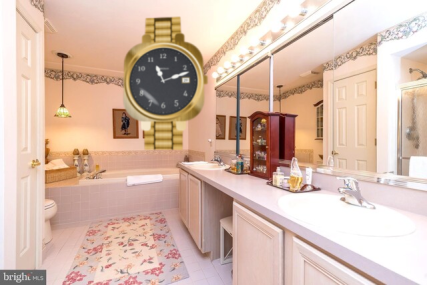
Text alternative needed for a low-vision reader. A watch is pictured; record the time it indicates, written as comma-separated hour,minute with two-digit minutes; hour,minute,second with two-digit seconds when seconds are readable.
11,12
